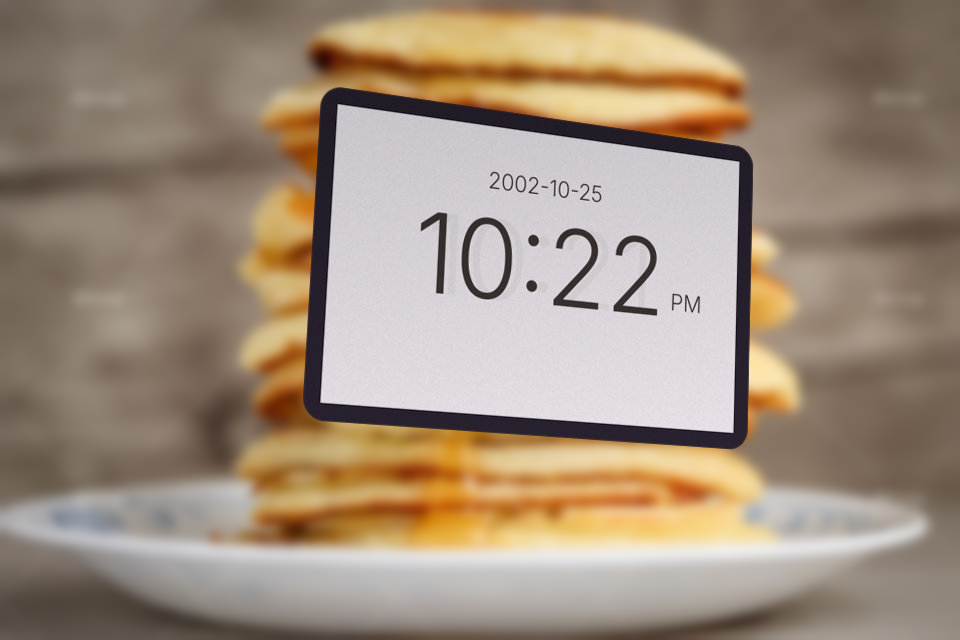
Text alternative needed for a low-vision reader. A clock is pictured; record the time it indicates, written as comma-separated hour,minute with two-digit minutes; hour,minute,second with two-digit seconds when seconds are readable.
10,22
